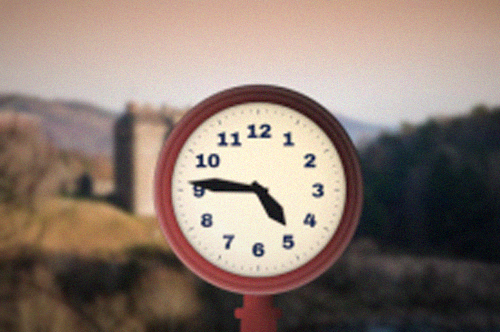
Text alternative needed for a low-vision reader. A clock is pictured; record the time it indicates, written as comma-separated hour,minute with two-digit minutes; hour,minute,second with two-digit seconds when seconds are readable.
4,46
